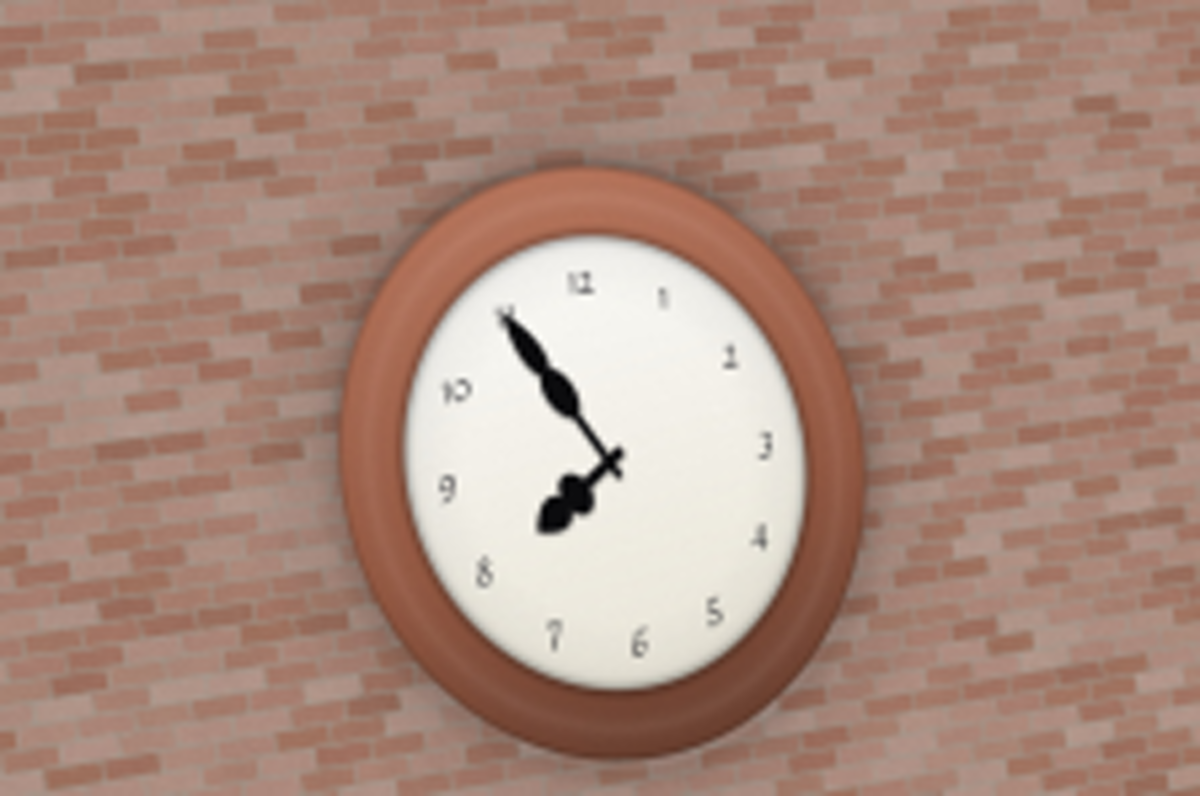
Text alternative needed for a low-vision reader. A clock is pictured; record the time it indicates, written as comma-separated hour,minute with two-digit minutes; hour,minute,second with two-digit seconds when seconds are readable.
7,55
